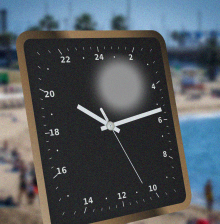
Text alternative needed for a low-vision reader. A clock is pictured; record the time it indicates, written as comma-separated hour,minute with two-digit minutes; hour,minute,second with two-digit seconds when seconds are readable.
20,13,26
